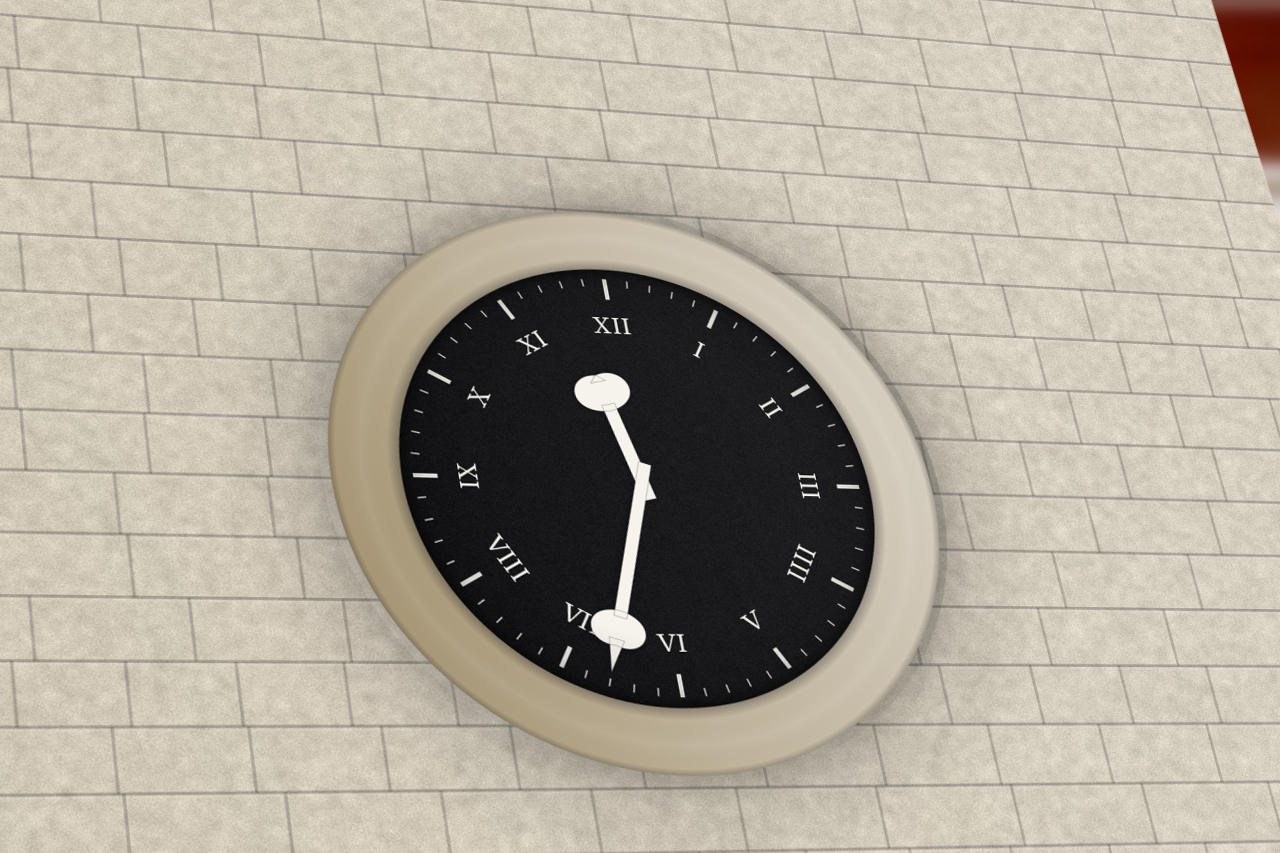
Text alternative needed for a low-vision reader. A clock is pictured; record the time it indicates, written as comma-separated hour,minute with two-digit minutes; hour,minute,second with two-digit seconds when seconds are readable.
11,33
